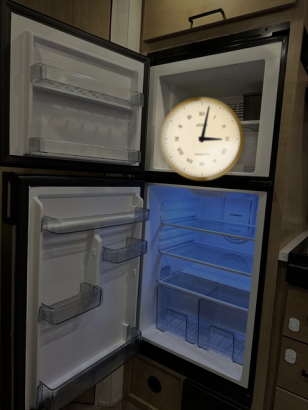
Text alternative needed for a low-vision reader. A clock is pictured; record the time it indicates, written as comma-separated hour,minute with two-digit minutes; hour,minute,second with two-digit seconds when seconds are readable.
3,02
